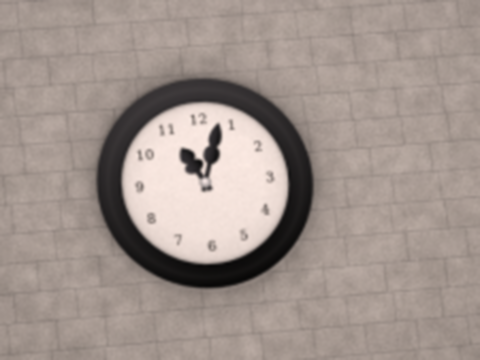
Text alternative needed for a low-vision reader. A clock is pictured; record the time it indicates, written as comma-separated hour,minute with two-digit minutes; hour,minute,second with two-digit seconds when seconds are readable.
11,03
